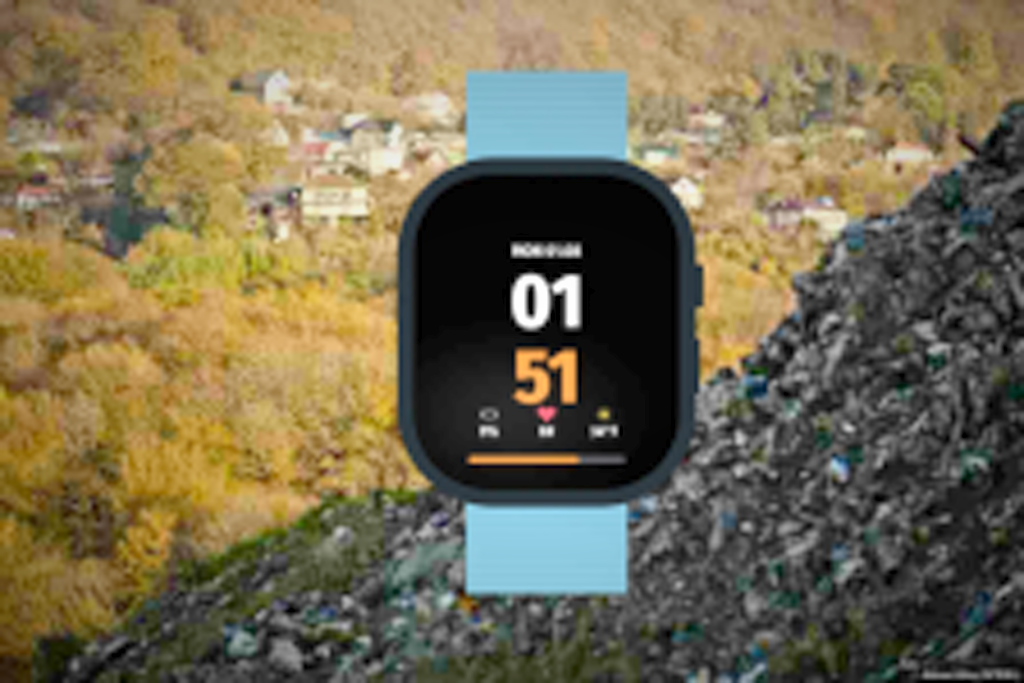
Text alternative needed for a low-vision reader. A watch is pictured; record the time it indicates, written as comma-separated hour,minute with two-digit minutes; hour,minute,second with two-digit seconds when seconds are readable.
1,51
